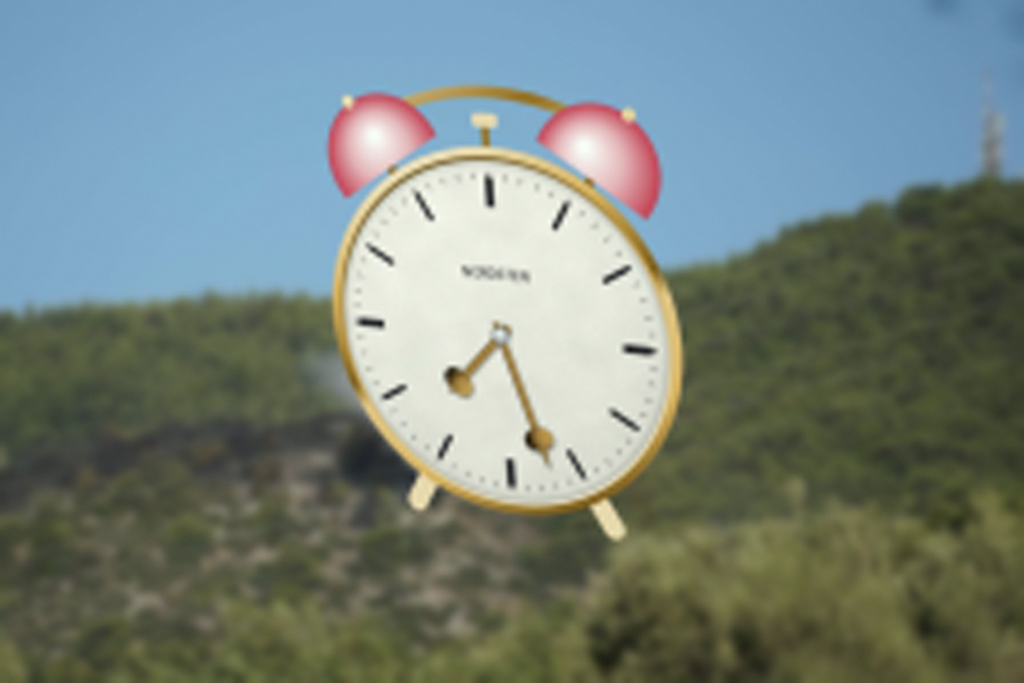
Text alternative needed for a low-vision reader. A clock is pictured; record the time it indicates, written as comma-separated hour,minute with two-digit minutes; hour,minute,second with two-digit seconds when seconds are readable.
7,27
